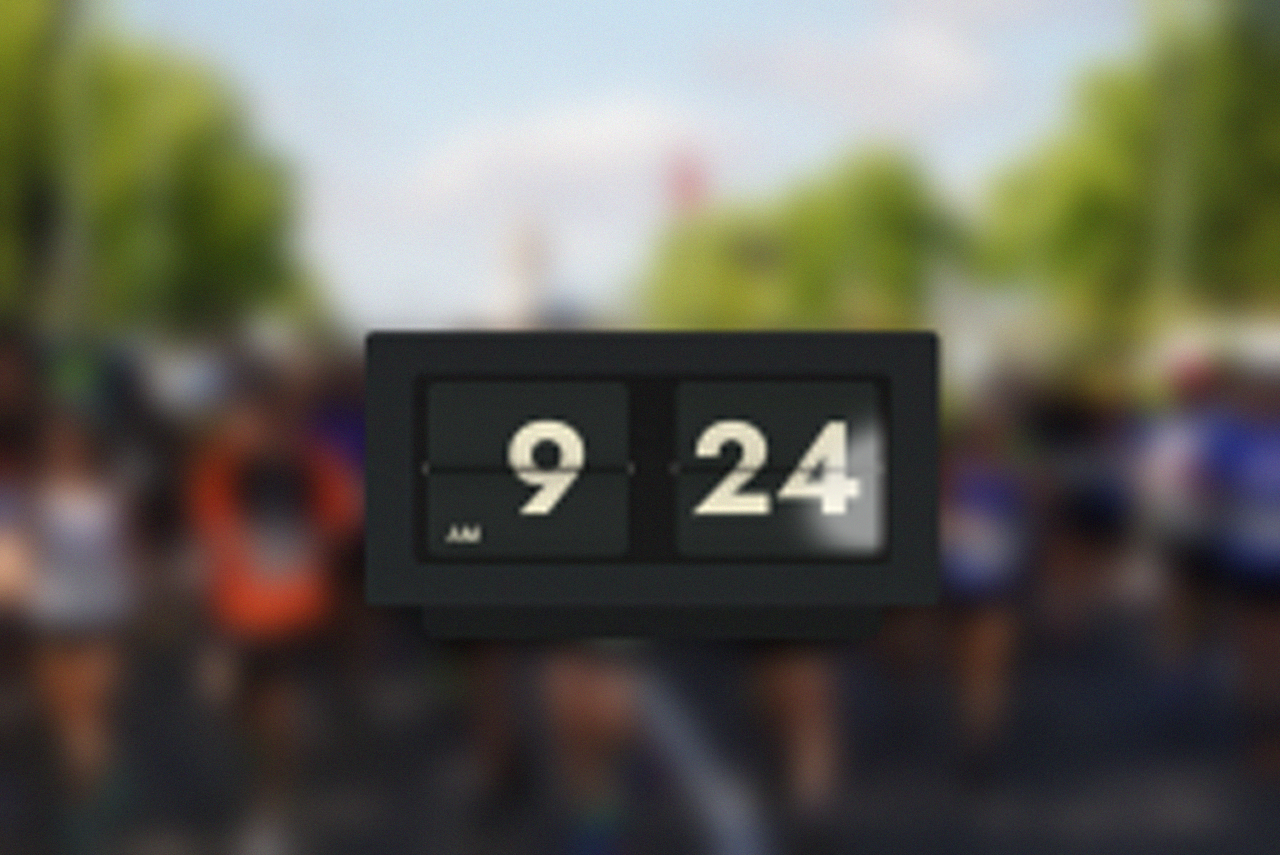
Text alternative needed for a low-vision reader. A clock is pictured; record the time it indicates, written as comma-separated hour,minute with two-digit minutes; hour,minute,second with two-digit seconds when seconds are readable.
9,24
